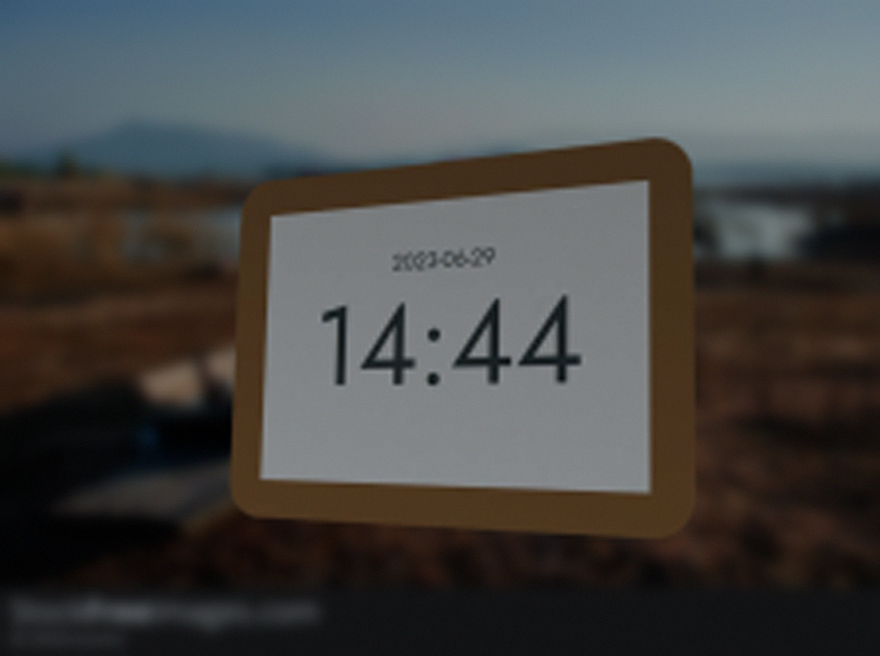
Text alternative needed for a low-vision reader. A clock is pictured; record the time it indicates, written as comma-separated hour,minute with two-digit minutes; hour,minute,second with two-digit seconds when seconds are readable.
14,44
